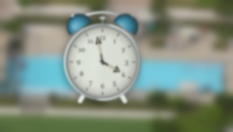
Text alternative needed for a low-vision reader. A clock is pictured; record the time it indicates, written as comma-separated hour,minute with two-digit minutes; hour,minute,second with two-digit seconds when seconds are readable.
3,58
